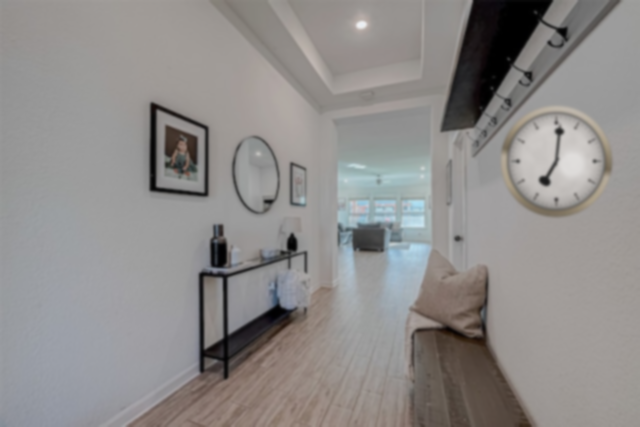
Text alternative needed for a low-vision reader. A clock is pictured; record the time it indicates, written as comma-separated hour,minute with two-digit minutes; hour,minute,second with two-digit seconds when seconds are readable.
7,01
